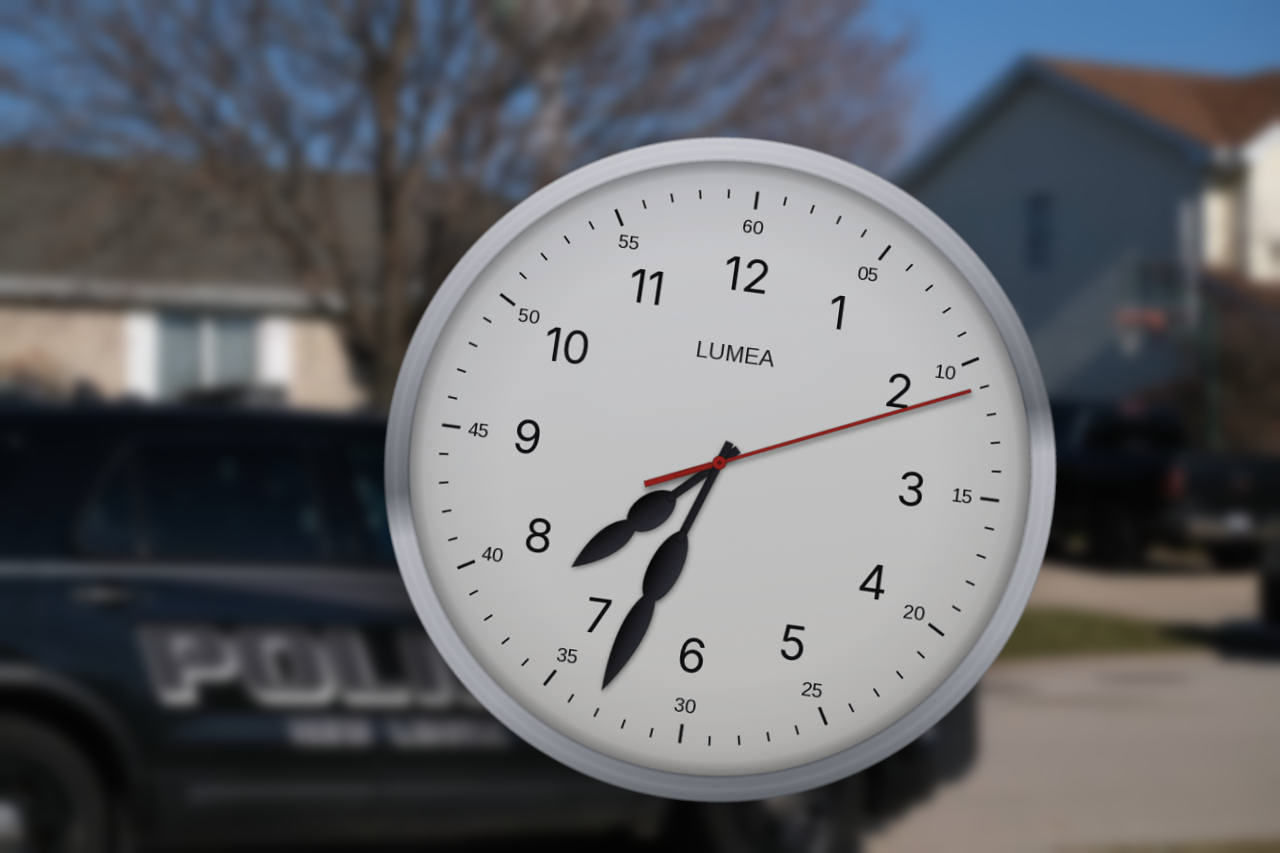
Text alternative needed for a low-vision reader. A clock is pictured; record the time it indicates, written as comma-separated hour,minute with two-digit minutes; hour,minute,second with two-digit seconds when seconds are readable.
7,33,11
